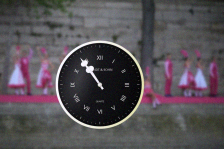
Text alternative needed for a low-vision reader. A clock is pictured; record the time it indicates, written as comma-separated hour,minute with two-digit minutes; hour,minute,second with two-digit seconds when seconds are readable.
10,54
